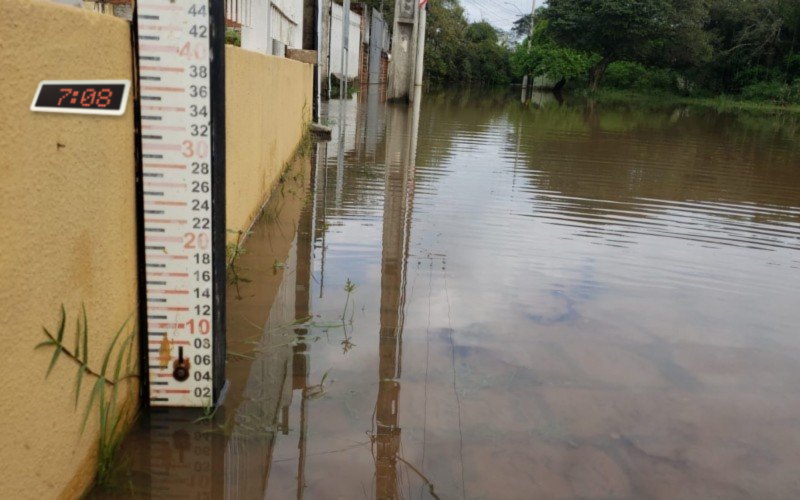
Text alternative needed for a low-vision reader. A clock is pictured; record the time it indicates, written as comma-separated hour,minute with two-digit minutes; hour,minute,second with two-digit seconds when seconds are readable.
7,08
